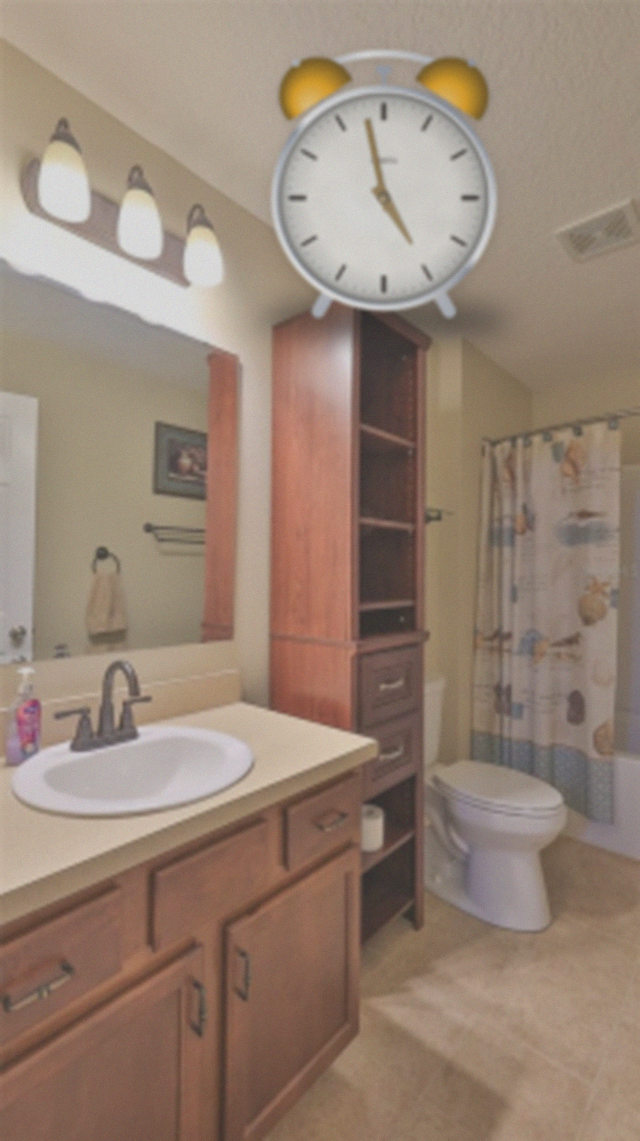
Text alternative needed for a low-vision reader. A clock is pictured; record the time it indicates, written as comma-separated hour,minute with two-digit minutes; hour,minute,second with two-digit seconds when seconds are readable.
4,58
